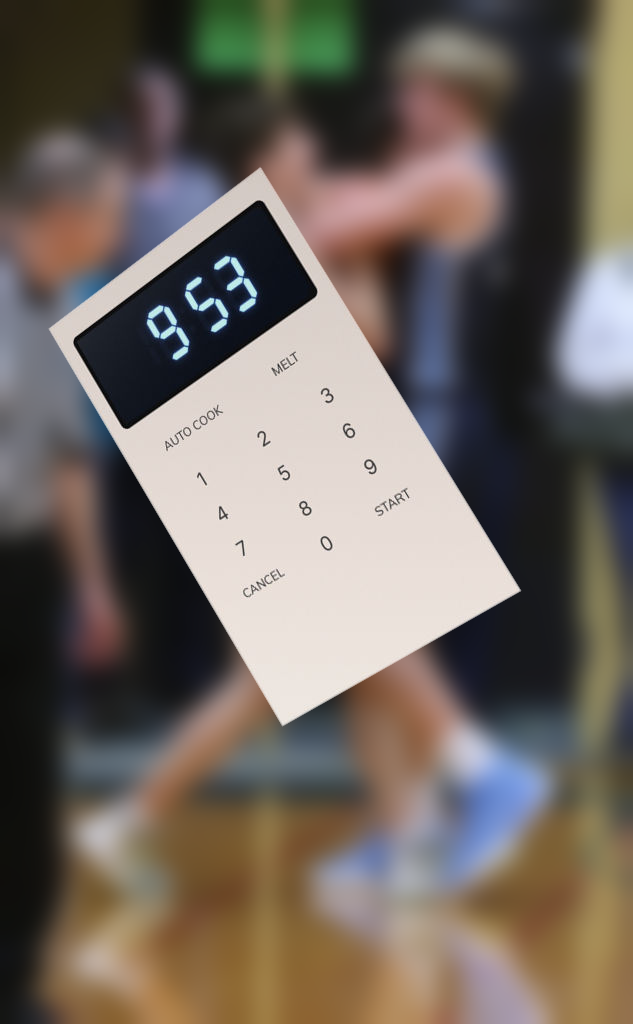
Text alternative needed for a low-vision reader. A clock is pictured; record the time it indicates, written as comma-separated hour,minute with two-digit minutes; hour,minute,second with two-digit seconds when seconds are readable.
9,53
